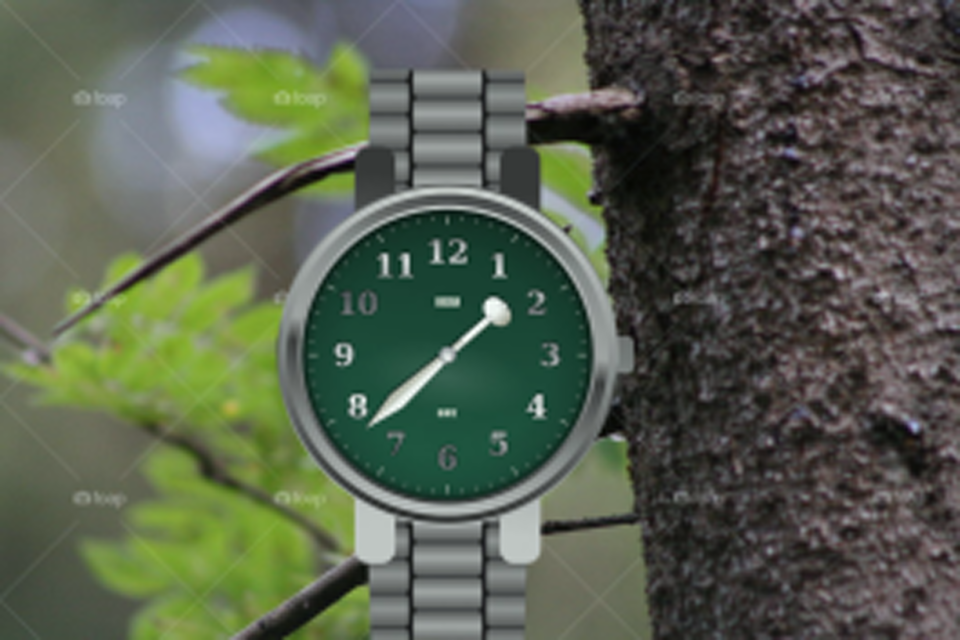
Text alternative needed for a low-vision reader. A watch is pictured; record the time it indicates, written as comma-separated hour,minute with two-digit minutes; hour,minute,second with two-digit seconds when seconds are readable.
1,38
